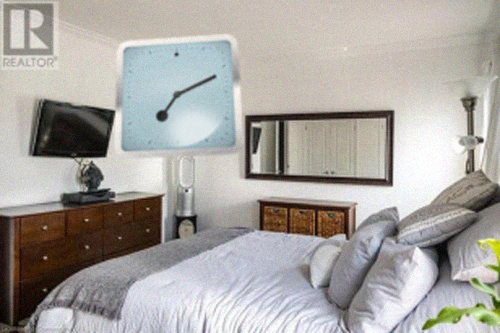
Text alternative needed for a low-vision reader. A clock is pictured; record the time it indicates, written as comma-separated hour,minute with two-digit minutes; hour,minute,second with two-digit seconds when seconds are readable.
7,11
